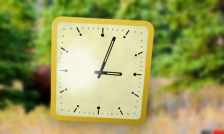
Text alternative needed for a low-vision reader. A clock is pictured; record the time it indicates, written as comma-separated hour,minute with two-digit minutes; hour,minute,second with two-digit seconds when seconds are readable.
3,03
